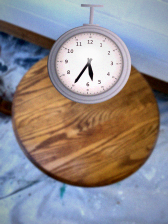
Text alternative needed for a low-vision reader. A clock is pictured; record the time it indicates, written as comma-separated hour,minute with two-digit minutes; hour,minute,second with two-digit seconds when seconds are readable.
5,35
